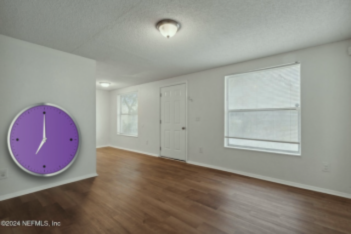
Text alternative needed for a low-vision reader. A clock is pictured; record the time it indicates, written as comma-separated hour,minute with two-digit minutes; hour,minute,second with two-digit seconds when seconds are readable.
7,00
